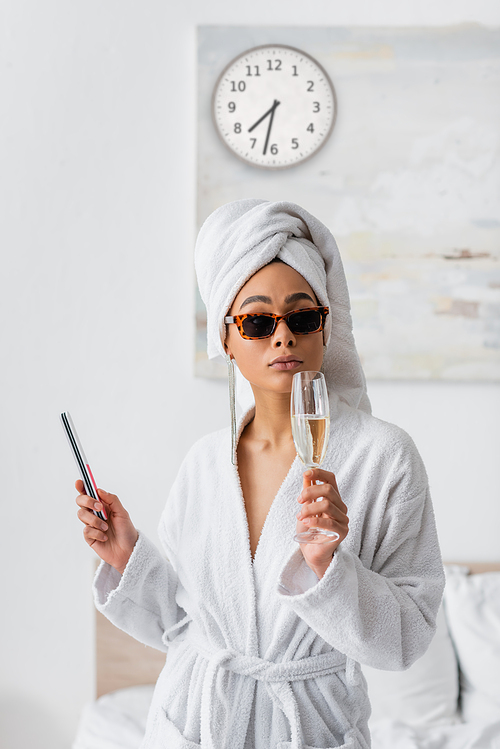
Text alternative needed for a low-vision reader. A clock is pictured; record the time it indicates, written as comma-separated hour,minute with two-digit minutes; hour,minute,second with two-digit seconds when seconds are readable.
7,32
